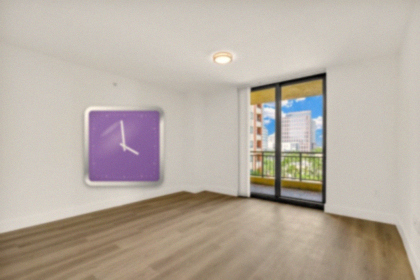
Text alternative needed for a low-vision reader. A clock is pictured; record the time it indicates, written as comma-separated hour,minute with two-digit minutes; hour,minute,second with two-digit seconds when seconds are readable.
3,59
